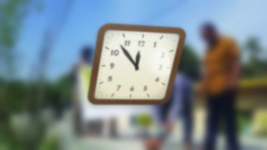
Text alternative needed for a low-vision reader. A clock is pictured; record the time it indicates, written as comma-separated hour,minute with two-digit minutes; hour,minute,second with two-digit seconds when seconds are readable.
11,53
